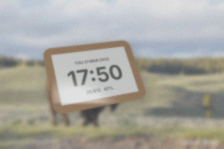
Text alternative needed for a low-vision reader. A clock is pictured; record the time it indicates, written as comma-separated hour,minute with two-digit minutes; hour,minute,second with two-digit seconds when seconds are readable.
17,50
